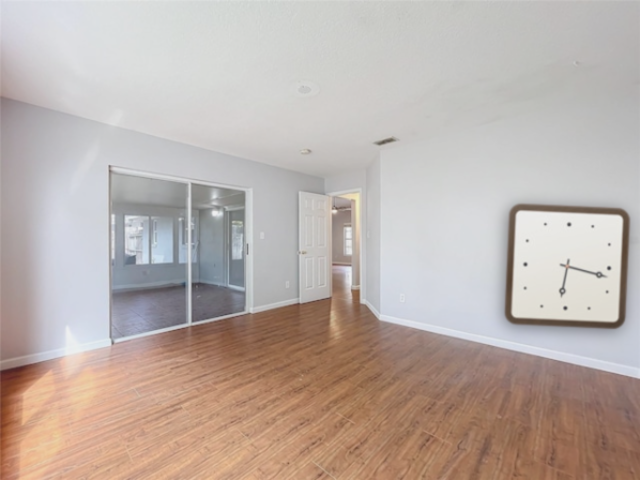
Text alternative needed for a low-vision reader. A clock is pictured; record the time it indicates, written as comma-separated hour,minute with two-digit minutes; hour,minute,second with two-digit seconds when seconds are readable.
6,17
